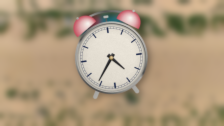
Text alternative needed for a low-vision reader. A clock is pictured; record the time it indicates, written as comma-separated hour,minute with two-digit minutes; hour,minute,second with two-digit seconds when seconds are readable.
4,36
